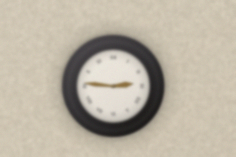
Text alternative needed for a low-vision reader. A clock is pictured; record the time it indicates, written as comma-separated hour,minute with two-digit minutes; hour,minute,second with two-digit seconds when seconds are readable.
2,46
